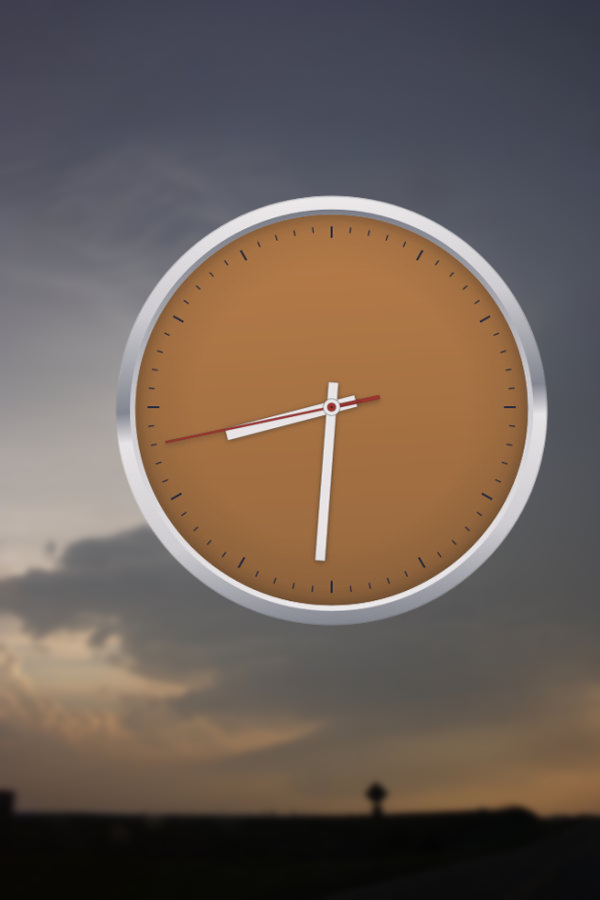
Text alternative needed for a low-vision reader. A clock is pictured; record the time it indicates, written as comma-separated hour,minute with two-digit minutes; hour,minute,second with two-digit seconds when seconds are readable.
8,30,43
